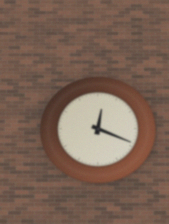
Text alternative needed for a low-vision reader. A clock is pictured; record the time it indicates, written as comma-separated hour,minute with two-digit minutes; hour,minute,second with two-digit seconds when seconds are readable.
12,19
